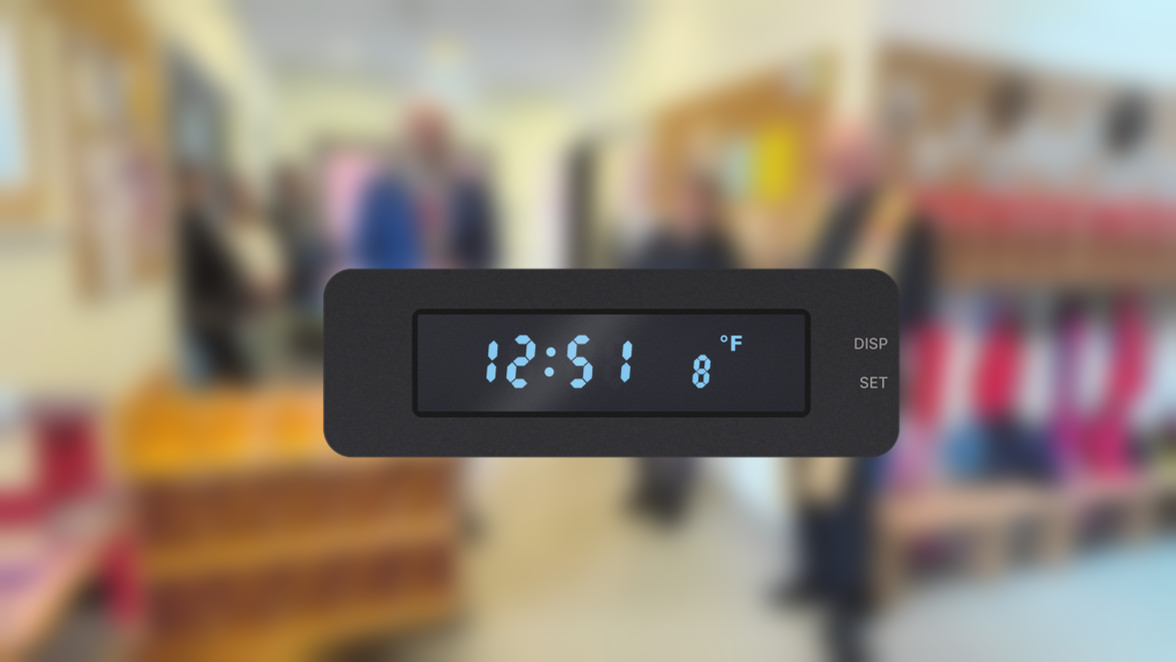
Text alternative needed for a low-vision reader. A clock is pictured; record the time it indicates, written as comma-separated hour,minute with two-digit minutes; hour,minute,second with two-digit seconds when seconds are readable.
12,51
